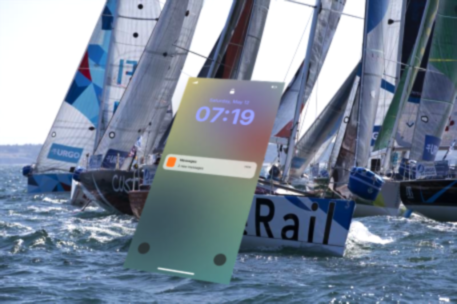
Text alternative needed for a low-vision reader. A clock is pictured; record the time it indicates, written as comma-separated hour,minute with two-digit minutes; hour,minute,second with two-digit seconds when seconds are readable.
7,19
